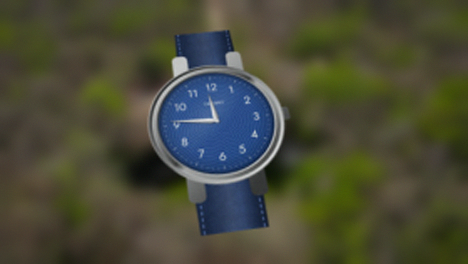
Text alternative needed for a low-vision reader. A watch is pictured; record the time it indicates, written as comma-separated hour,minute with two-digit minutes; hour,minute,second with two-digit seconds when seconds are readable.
11,46
